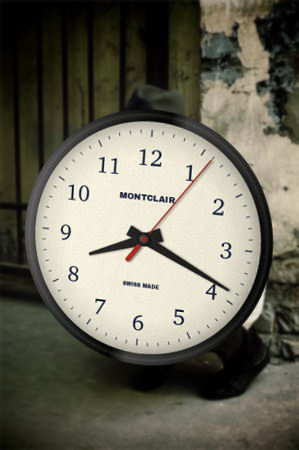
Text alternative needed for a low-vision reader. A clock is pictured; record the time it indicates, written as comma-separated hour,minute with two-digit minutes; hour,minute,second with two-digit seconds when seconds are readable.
8,19,06
